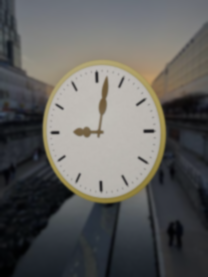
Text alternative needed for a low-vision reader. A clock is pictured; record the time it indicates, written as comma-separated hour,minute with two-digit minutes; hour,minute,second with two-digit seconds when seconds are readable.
9,02
